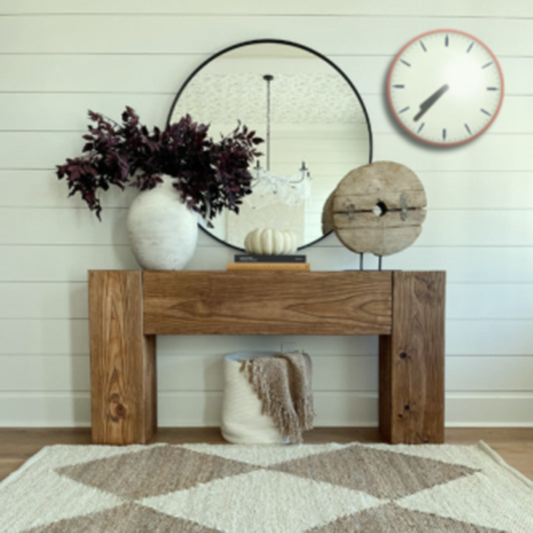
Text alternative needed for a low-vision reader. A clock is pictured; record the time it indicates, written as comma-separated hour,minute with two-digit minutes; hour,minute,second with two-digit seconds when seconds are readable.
7,37
